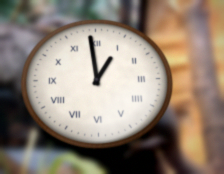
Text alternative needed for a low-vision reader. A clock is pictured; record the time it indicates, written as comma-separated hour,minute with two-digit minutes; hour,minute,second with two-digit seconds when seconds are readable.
12,59
